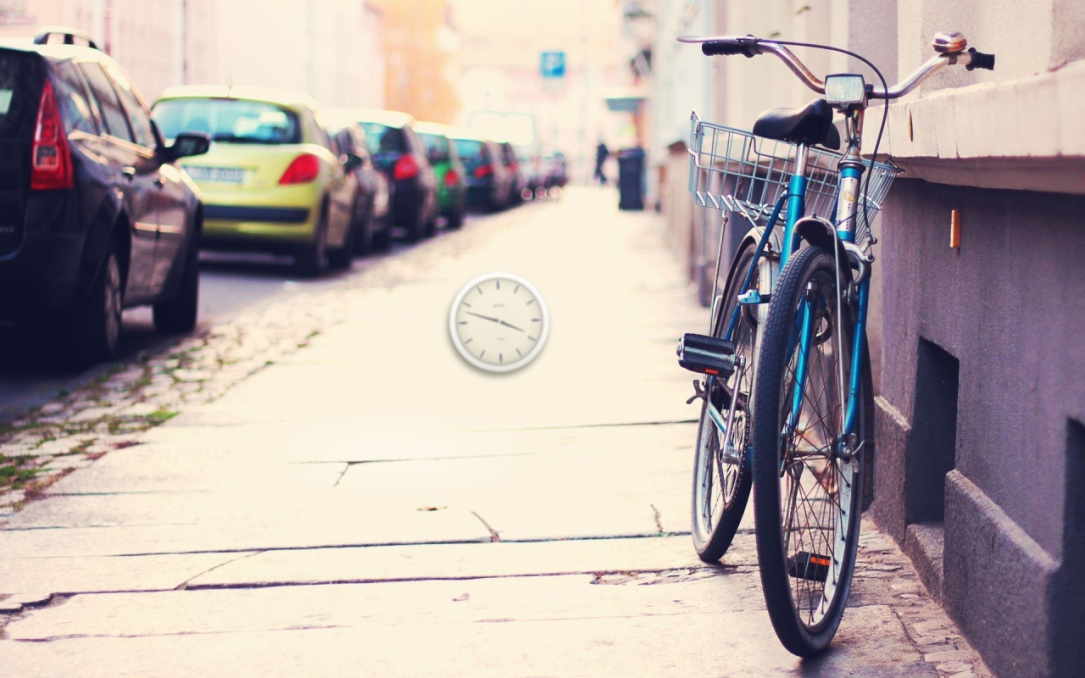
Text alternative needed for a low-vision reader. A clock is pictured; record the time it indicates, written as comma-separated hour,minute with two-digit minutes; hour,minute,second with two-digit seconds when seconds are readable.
3,48
